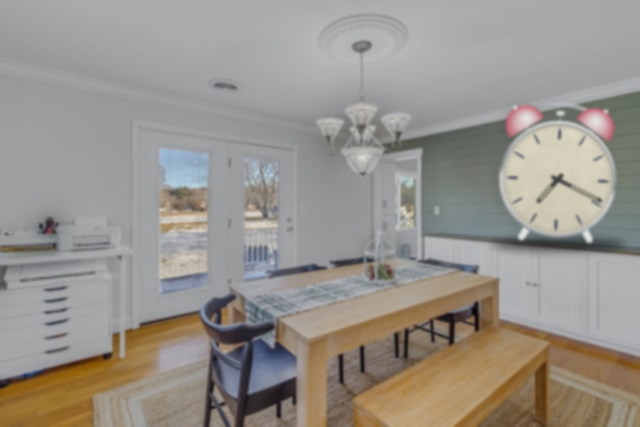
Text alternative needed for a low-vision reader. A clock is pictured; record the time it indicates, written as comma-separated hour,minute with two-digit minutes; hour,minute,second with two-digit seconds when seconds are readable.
7,19
